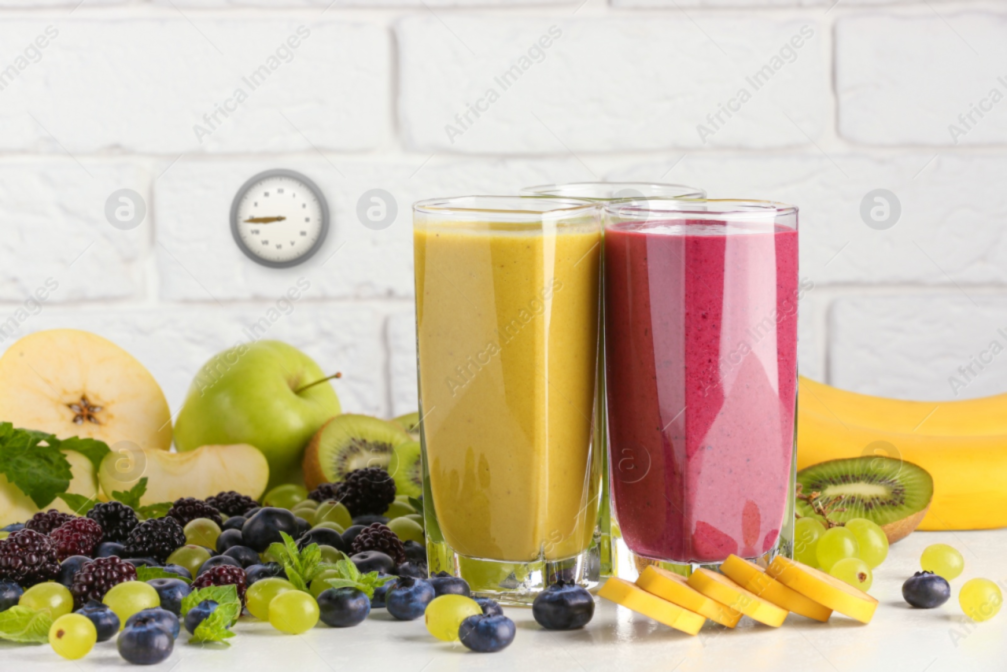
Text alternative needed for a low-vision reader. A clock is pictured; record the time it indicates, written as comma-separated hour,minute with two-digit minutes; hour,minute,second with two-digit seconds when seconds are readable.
8,44
